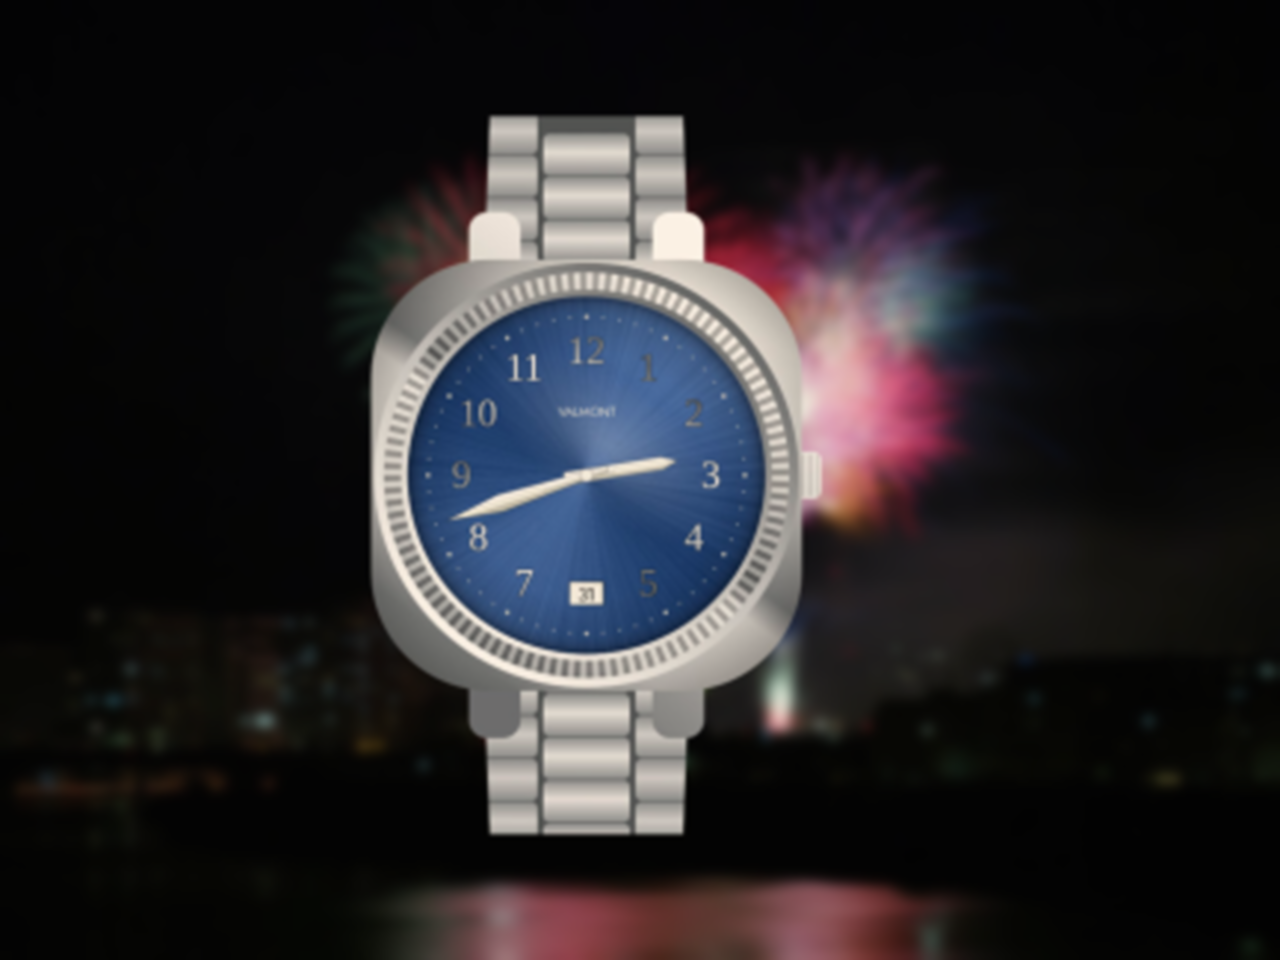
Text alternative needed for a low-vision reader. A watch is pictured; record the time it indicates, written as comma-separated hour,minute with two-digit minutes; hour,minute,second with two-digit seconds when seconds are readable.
2,42
